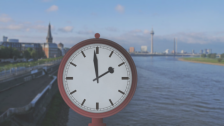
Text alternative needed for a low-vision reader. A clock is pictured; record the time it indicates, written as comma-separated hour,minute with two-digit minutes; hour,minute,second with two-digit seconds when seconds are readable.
1,59
